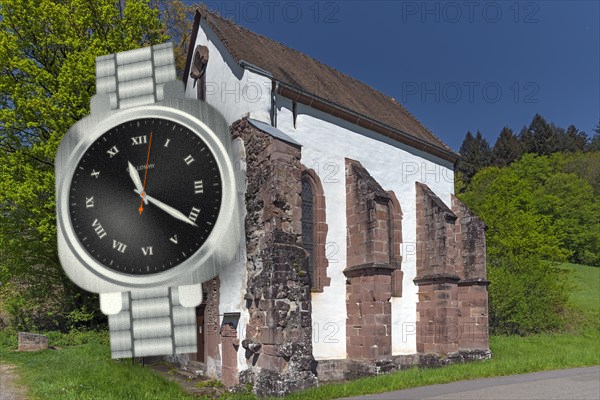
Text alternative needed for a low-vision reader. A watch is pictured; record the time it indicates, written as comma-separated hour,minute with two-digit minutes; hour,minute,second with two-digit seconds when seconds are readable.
11,21,02
